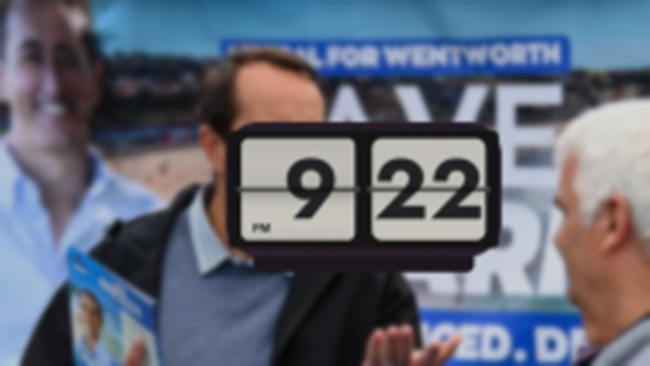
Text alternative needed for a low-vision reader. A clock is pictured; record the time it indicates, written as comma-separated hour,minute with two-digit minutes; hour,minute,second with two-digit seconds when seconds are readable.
9,22
